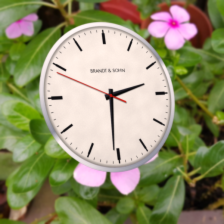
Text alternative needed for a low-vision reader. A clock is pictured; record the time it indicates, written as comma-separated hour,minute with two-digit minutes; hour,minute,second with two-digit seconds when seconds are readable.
2,30,49
